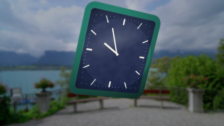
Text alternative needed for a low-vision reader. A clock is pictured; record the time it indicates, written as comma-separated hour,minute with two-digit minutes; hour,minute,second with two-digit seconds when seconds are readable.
9,56
